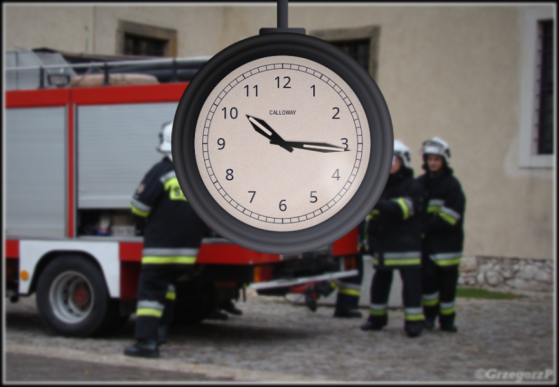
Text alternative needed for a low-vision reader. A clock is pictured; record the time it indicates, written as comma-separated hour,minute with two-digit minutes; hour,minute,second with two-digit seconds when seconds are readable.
10,16
